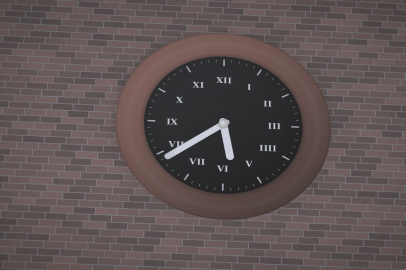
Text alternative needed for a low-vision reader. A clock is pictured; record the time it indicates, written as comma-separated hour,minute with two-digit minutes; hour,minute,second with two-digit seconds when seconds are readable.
5,39
